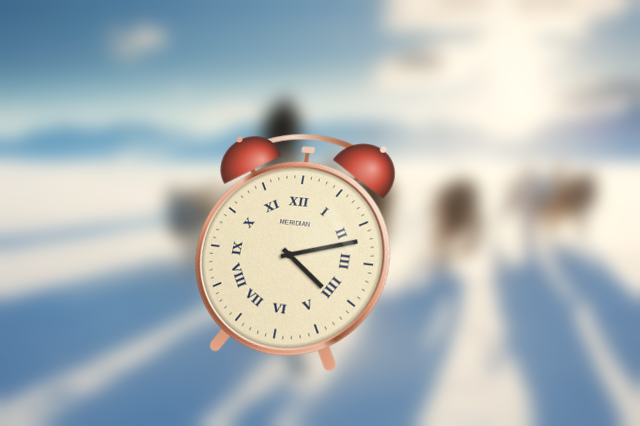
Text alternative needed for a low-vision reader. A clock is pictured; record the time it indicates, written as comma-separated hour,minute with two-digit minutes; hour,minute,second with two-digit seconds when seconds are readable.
4,12
